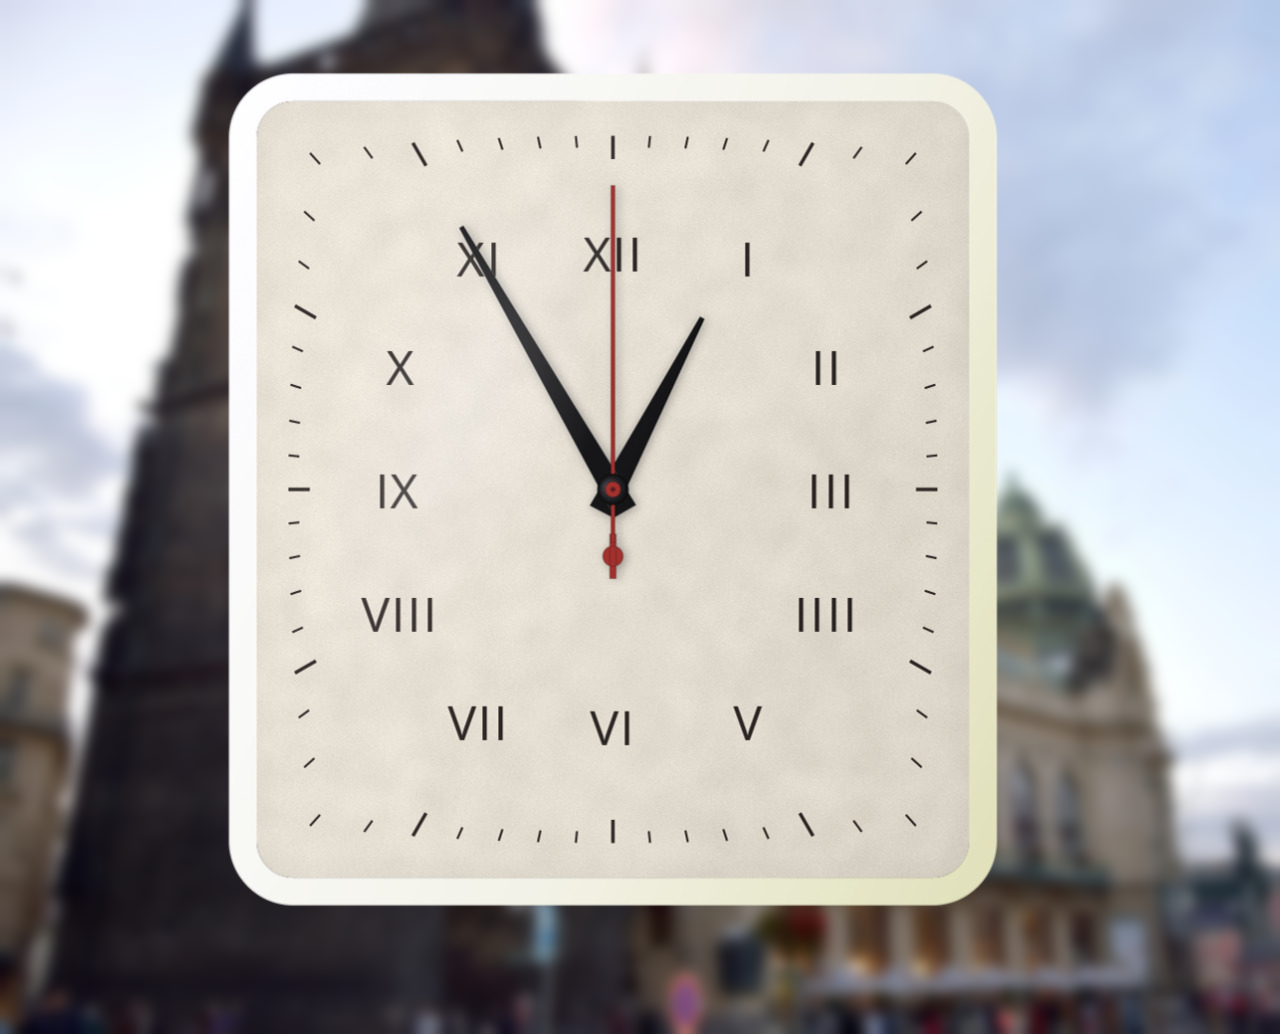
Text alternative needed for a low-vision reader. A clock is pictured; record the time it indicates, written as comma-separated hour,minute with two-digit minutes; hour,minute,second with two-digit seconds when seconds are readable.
12,55,00
